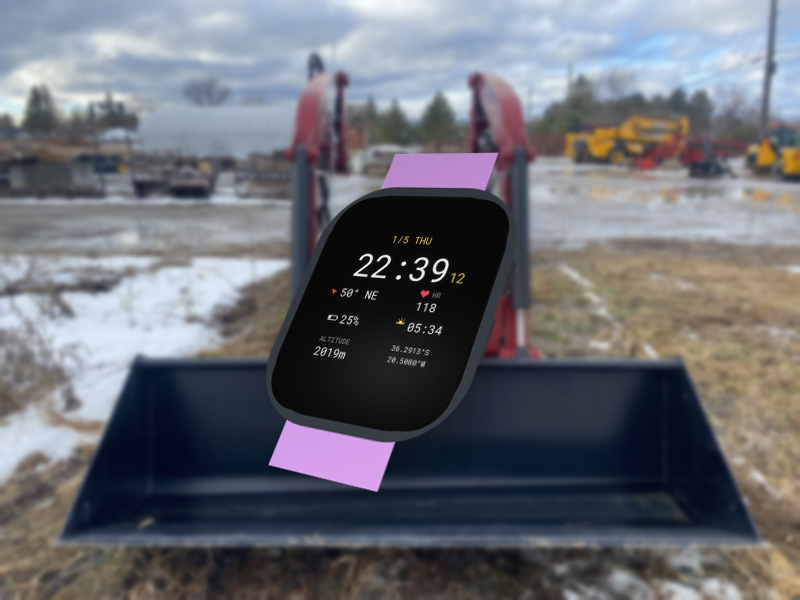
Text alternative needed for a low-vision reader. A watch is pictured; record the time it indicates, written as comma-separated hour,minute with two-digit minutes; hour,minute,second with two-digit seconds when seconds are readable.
22,39,12
